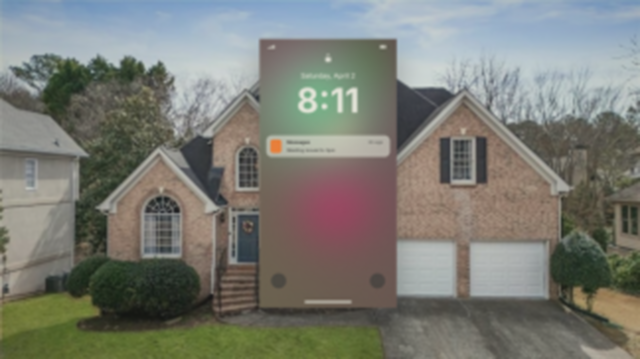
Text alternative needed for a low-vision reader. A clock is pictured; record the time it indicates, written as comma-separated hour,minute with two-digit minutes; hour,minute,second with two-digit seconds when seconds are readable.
8,11
